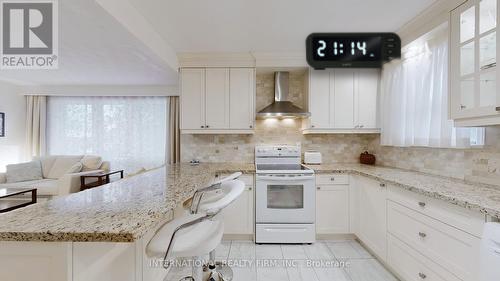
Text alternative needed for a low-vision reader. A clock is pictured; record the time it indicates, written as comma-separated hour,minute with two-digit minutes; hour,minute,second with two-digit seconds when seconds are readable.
21,14
